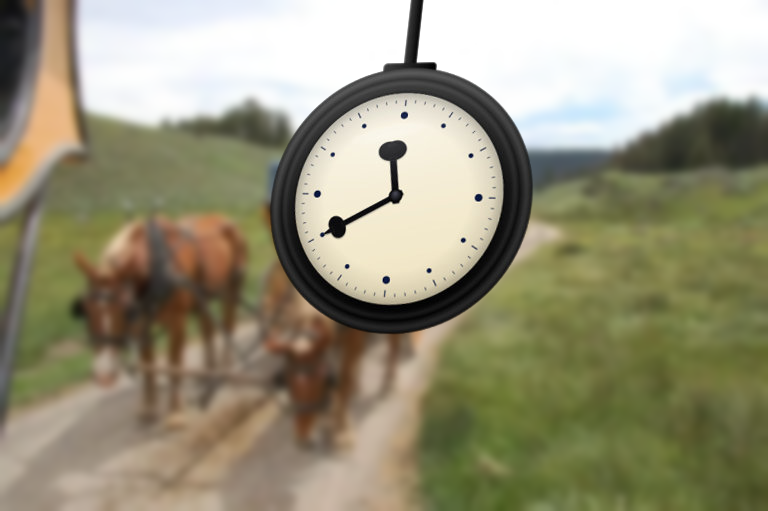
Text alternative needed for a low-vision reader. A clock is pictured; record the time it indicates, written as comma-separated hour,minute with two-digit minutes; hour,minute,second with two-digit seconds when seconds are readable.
11,40
